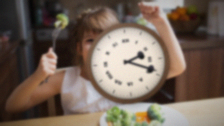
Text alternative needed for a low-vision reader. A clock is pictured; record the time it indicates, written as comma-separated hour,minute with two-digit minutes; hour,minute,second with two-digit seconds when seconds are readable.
2,19
